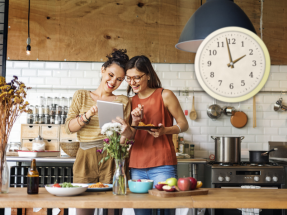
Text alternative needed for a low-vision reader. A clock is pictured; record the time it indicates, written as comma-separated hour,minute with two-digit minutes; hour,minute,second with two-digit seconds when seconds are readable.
1,58
